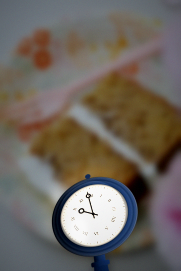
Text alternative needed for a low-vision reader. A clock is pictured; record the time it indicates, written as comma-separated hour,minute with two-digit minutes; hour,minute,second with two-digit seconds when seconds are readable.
9,59
